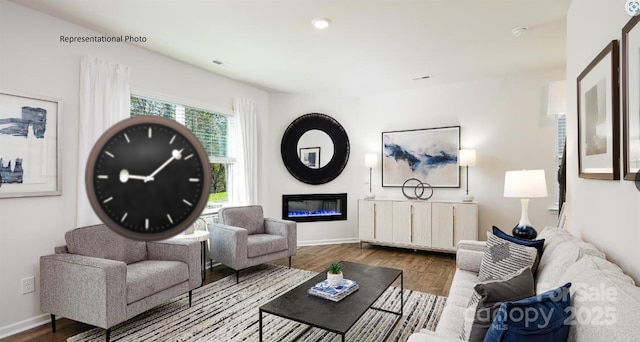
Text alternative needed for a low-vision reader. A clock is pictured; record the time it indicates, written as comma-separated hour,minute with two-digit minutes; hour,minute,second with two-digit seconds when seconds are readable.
9,08
